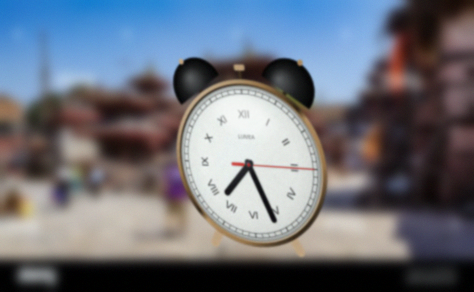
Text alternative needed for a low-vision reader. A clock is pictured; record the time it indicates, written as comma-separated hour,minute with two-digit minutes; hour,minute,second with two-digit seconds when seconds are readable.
7,26,15
